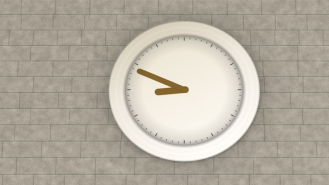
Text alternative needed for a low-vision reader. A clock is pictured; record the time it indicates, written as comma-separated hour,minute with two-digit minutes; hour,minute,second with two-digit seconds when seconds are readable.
8,49
